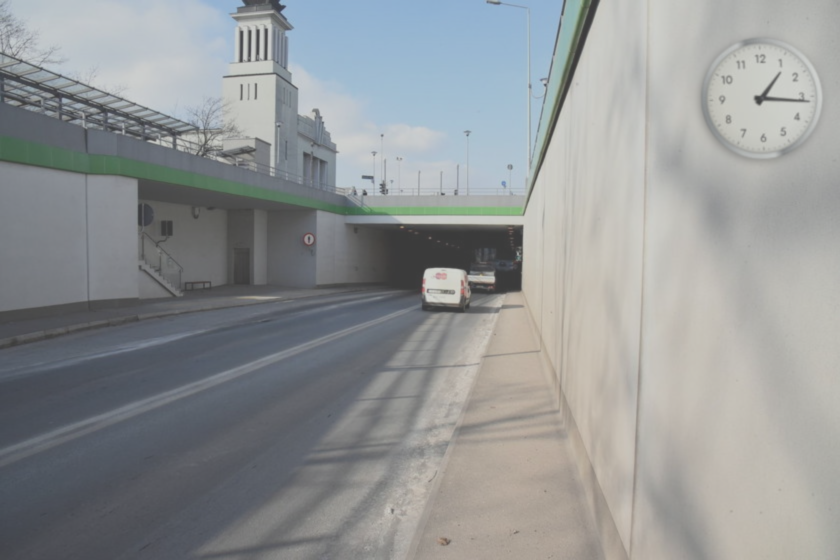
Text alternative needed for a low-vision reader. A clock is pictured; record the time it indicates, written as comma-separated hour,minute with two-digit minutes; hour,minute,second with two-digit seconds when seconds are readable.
1,16
